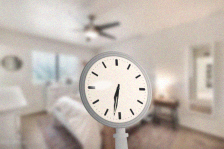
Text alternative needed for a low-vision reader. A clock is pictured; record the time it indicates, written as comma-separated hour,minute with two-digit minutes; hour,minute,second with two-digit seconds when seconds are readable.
6,32
